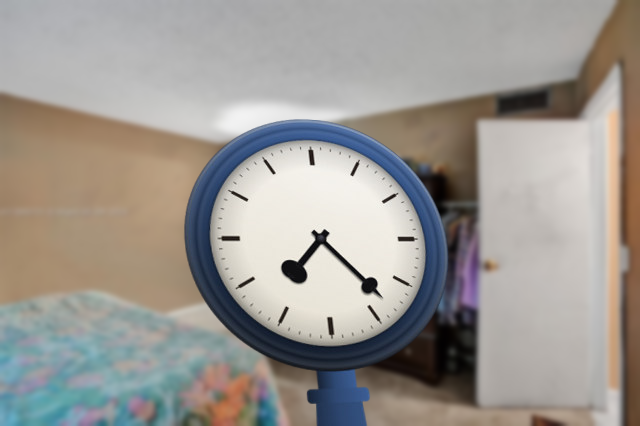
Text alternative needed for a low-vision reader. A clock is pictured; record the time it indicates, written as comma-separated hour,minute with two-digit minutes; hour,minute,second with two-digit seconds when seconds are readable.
7,23
